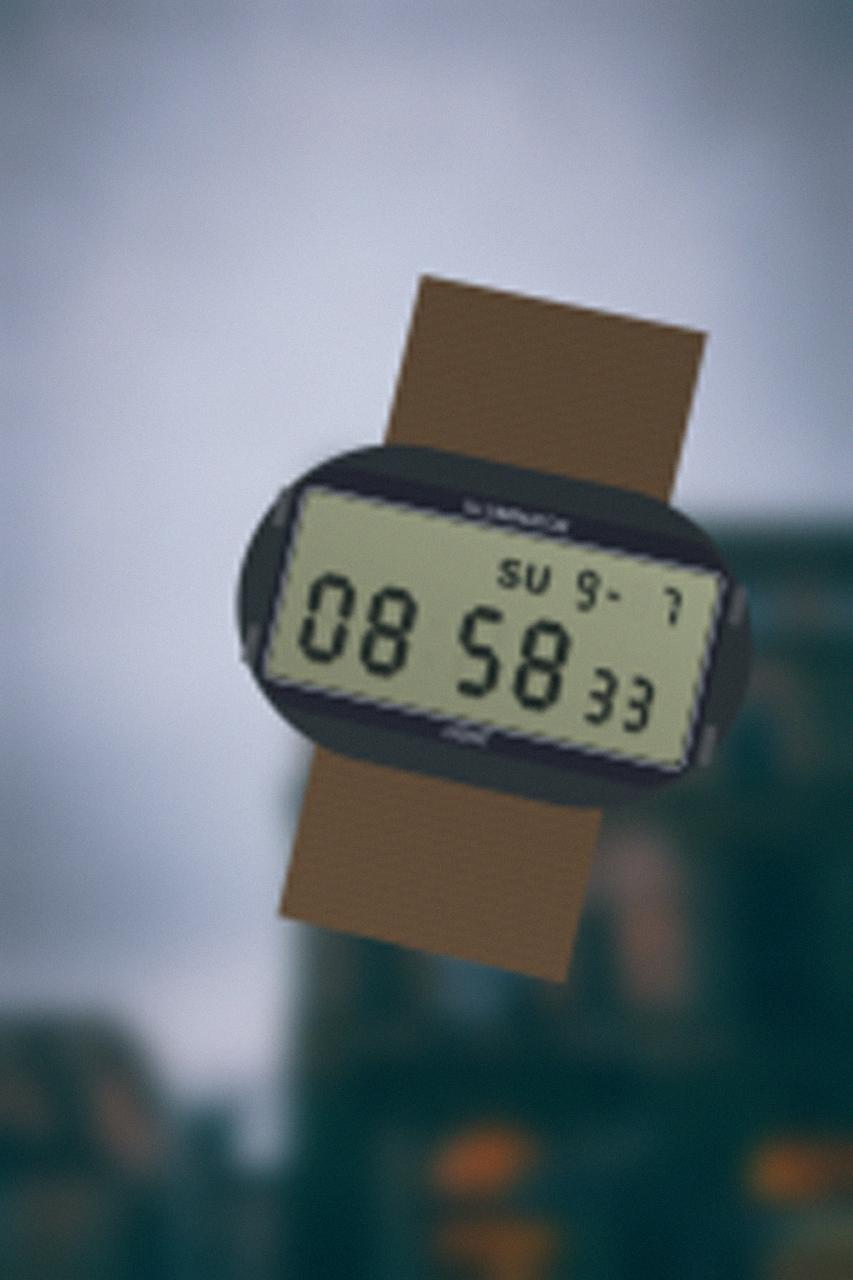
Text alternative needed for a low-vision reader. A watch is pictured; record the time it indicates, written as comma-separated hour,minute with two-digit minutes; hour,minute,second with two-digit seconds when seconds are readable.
8,58,33
